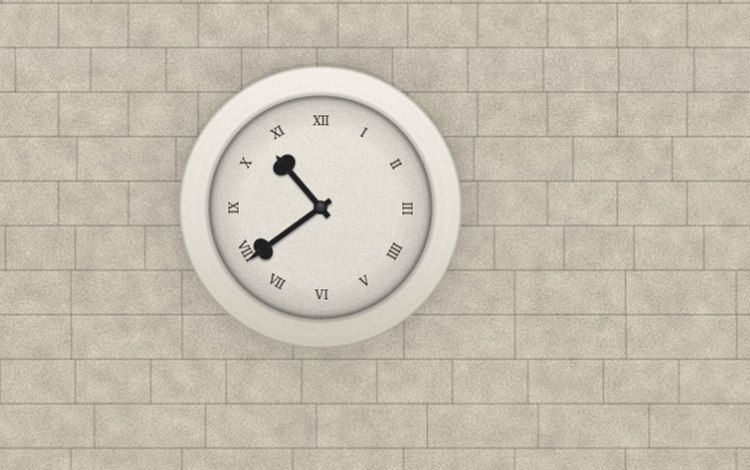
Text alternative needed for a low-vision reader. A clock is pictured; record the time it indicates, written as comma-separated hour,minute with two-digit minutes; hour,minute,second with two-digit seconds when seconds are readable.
10,39
